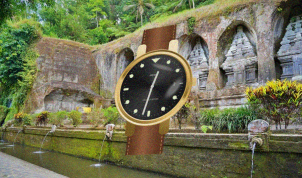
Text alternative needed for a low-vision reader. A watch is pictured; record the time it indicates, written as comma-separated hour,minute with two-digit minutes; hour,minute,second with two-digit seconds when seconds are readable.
12,32
